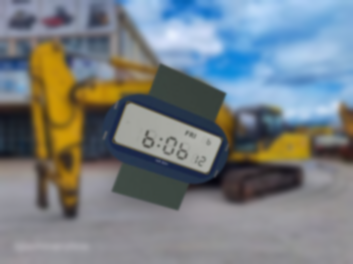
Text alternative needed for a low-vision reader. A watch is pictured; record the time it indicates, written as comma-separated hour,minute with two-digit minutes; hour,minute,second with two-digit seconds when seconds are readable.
6,06
